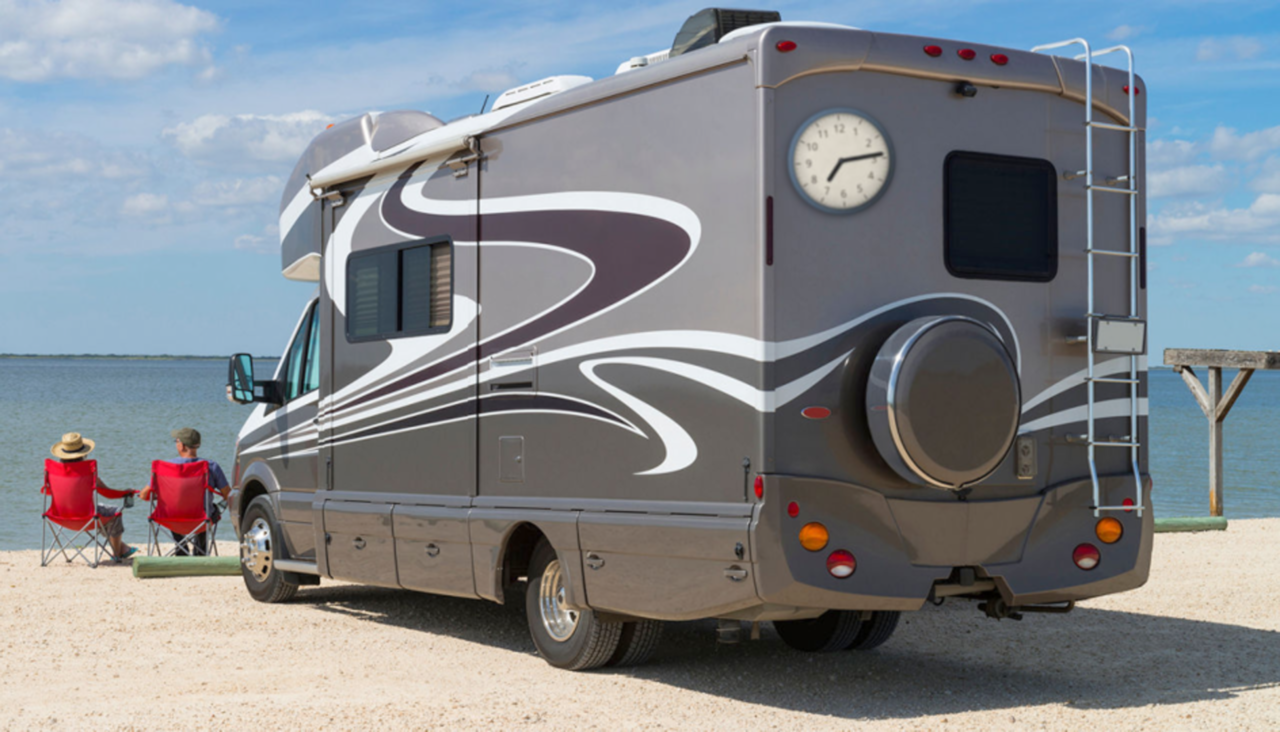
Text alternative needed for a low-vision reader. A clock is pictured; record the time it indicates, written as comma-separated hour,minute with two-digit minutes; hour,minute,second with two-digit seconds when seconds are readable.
7,14
